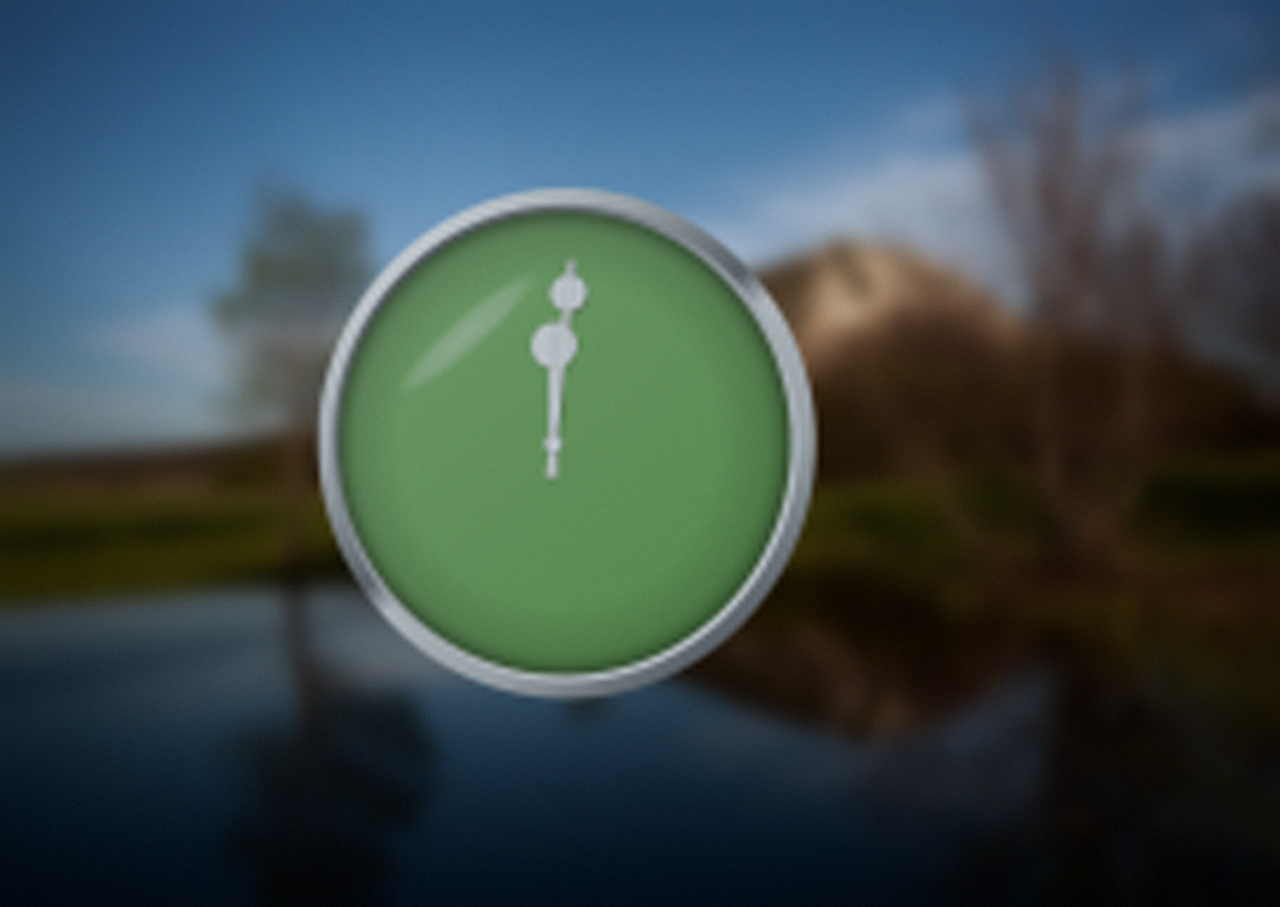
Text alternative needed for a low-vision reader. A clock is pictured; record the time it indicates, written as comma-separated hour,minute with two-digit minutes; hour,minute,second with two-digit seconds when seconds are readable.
12,01
